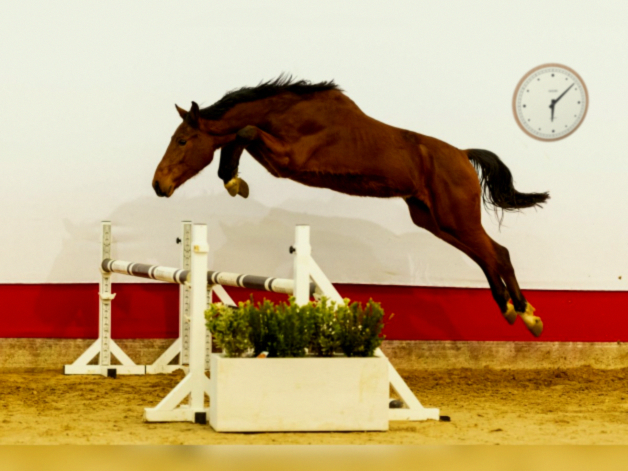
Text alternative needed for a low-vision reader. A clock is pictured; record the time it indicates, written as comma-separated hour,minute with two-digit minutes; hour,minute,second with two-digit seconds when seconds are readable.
6,08
